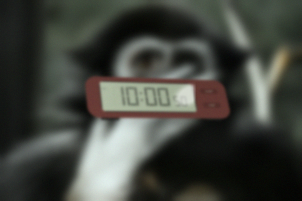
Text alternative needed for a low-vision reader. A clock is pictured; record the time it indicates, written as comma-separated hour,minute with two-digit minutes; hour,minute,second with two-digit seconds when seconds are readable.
10,00
